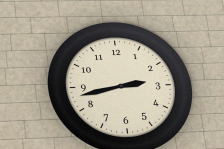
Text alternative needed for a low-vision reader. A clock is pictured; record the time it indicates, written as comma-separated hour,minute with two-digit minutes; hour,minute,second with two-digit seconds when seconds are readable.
2,43
